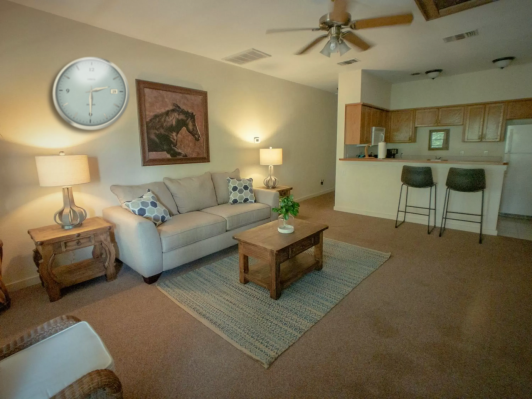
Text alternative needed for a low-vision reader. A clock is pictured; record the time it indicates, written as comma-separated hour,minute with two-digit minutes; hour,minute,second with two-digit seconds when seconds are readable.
2,30
